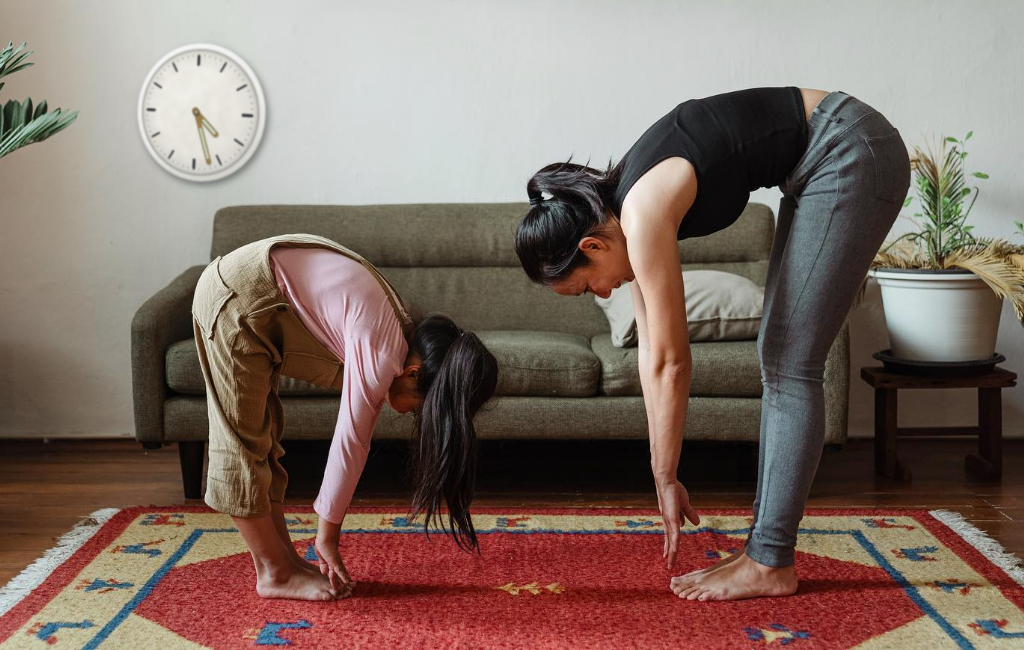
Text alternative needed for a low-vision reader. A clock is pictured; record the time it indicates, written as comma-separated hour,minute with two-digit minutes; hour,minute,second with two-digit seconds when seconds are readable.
4,27
